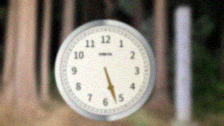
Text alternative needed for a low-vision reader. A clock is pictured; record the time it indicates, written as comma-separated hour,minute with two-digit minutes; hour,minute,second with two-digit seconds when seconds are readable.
5,27
